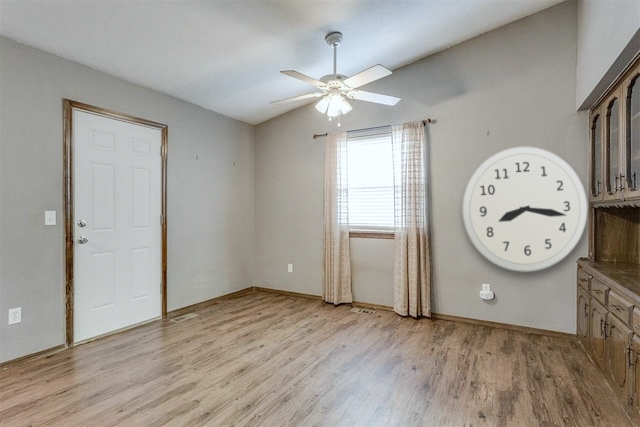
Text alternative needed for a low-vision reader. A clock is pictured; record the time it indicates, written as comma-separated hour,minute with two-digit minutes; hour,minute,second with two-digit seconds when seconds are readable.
8,17
